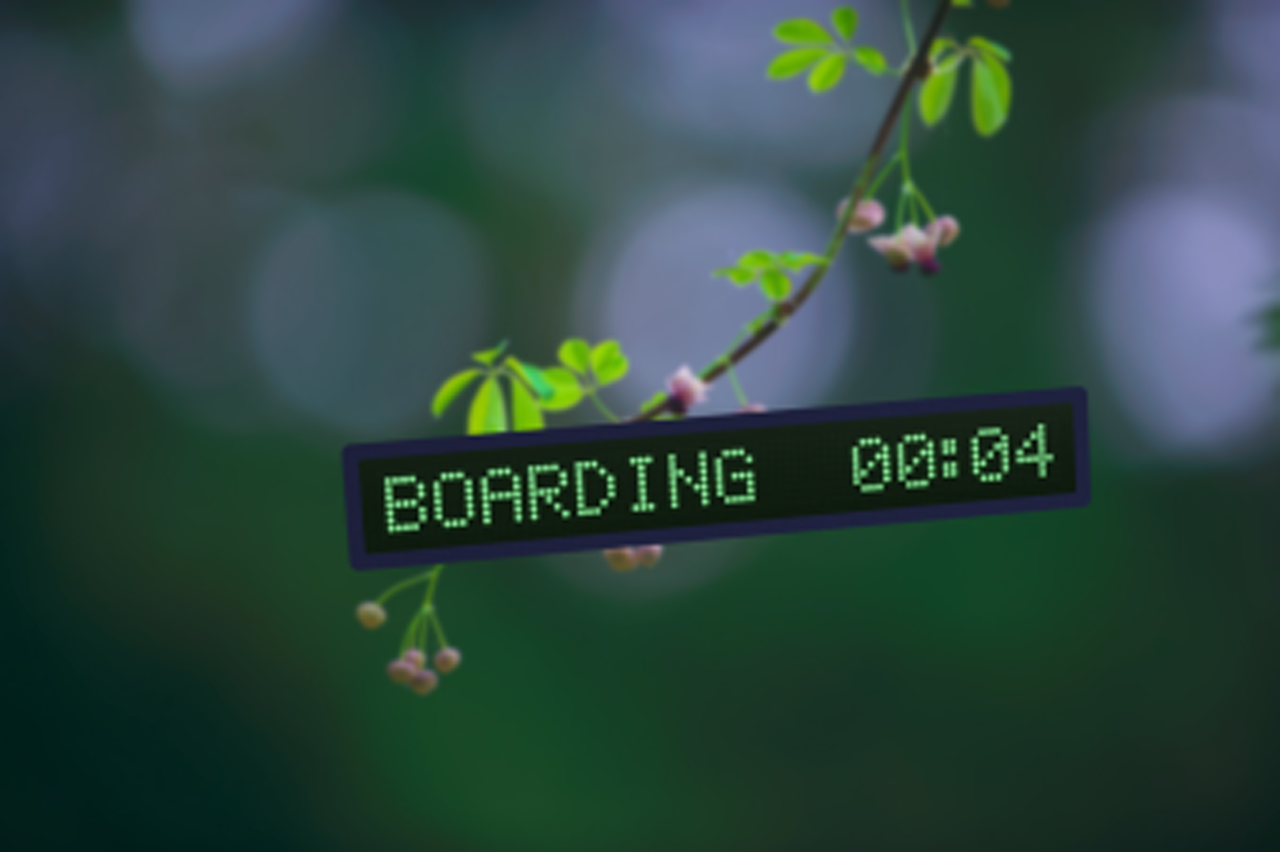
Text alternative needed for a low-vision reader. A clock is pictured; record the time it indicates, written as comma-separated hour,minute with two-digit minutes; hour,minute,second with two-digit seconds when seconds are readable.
0,04
